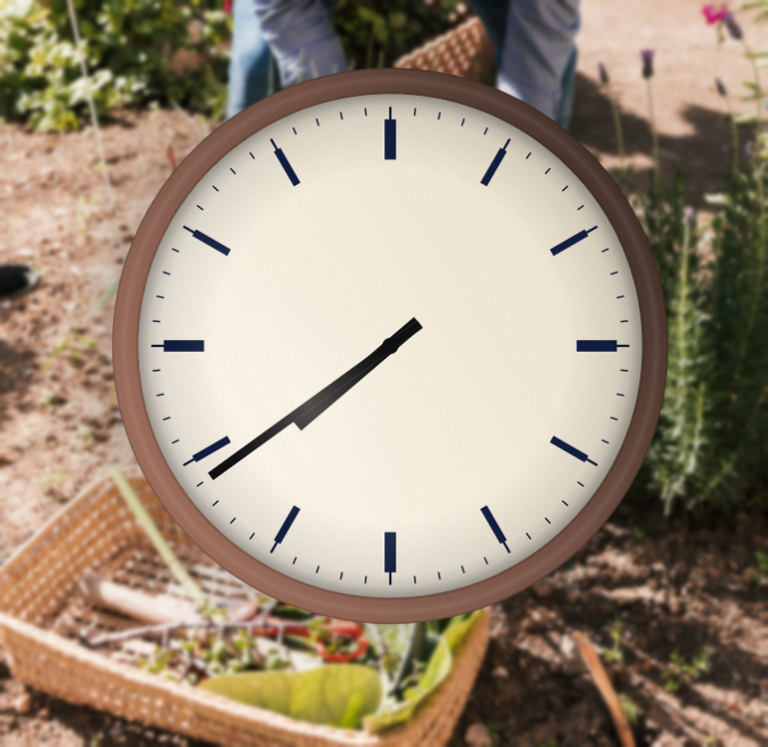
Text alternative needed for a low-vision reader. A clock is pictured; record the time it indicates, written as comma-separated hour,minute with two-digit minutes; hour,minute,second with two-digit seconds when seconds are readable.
7,39
